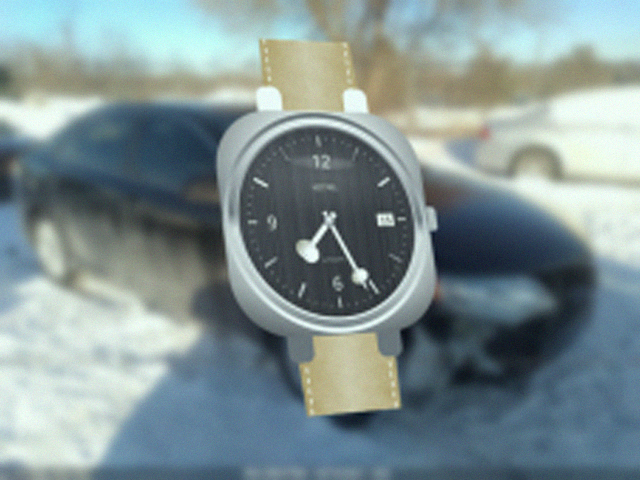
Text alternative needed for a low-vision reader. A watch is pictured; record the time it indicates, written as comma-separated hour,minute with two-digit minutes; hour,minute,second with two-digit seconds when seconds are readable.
7,26
